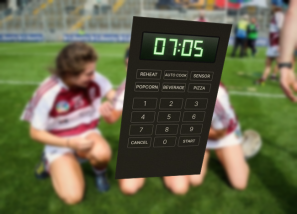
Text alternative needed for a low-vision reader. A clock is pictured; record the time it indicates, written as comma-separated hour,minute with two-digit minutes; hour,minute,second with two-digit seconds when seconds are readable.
7,05
